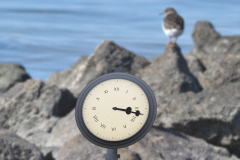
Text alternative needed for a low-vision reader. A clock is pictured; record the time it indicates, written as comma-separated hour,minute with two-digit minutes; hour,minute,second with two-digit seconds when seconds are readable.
3,17
